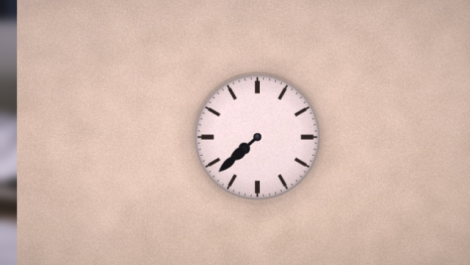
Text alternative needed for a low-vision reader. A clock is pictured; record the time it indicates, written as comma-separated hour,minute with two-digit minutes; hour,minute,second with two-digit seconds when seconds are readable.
7,38
